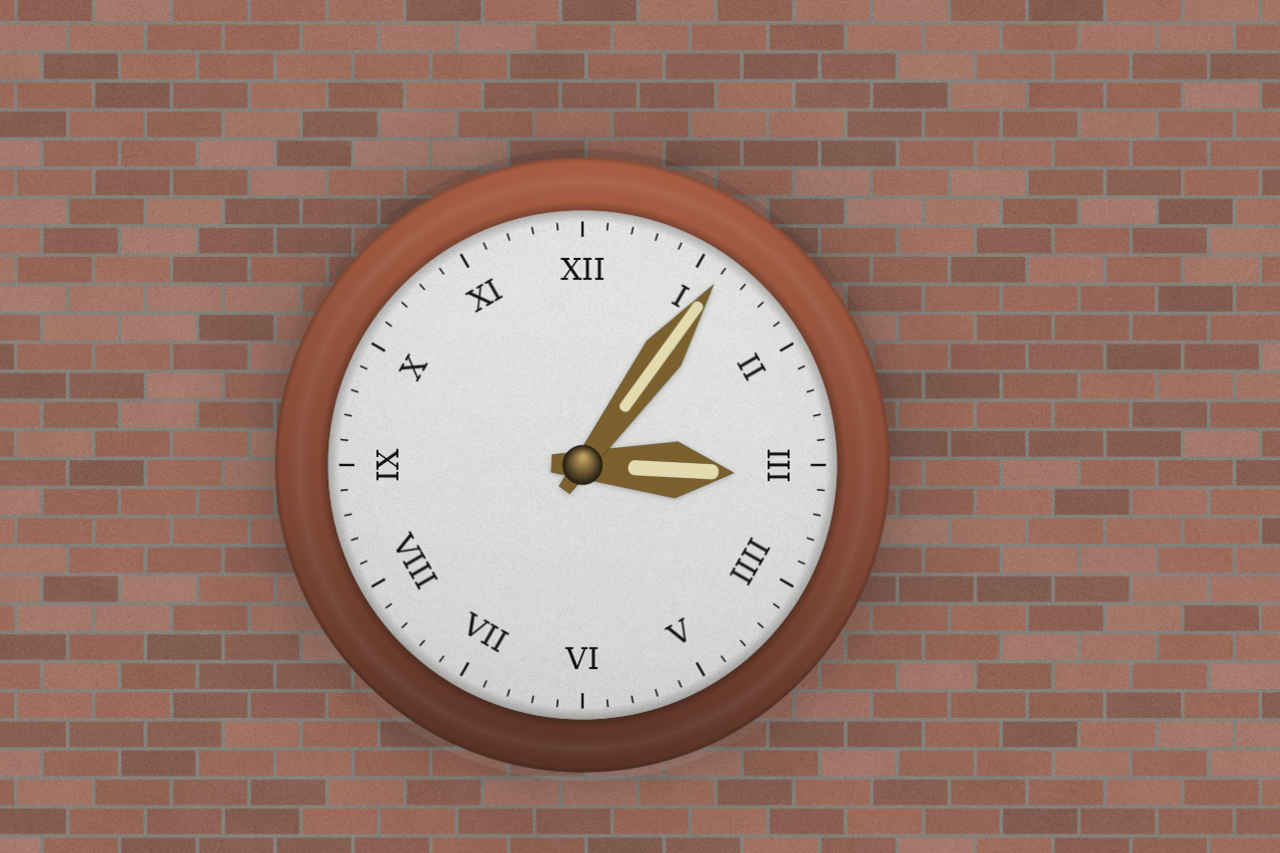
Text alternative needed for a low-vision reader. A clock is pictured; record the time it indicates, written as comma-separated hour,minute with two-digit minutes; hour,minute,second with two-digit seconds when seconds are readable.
3,06
